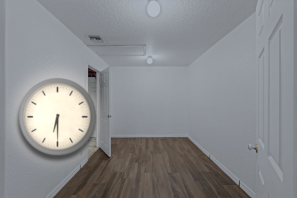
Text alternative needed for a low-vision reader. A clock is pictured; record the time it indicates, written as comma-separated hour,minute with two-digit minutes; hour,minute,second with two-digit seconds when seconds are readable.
6,30
